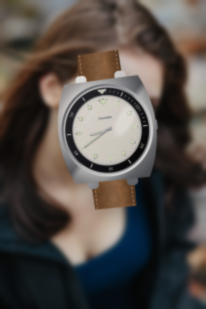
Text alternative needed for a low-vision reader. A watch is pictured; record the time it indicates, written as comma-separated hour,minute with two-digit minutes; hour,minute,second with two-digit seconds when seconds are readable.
8,40
